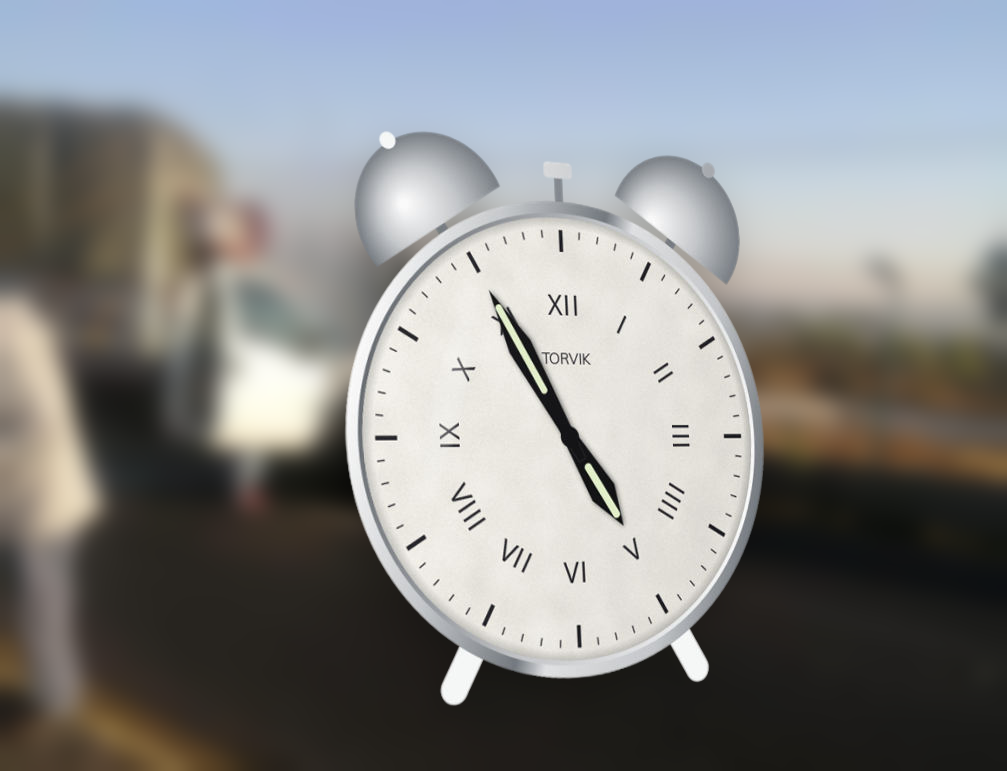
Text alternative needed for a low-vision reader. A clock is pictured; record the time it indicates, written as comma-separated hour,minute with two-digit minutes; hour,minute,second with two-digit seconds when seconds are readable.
4,55
